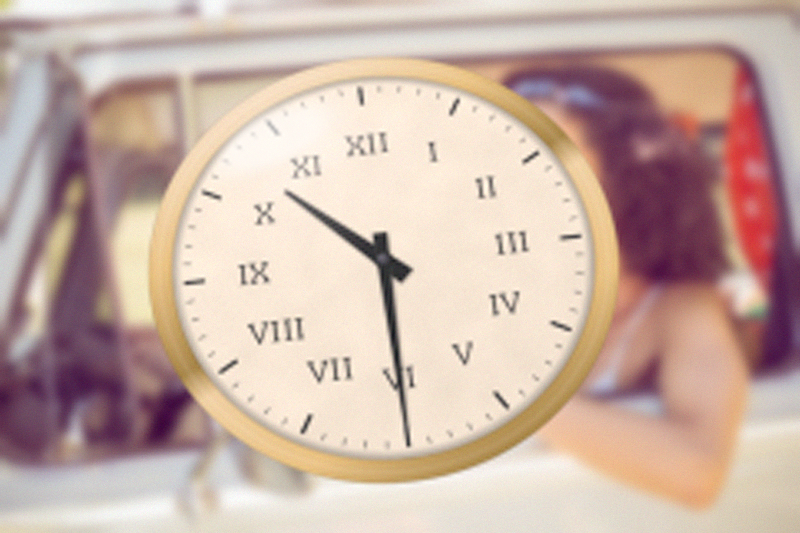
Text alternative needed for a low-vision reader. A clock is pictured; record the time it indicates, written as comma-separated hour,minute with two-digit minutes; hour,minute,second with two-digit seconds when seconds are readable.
10,30
